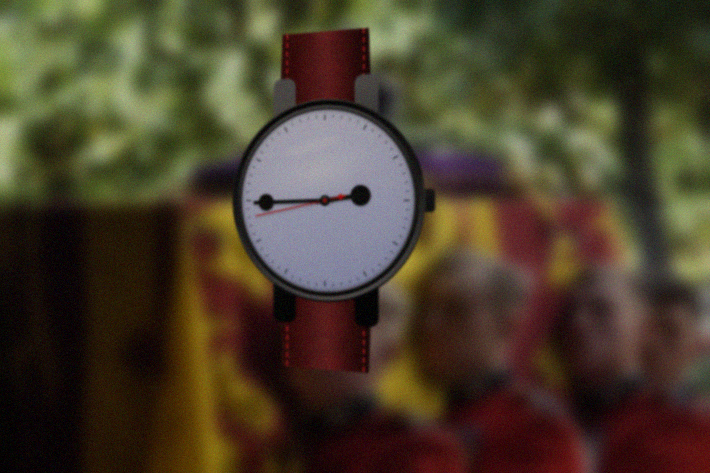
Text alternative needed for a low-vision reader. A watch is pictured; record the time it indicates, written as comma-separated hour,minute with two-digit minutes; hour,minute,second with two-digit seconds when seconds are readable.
2,44,43
